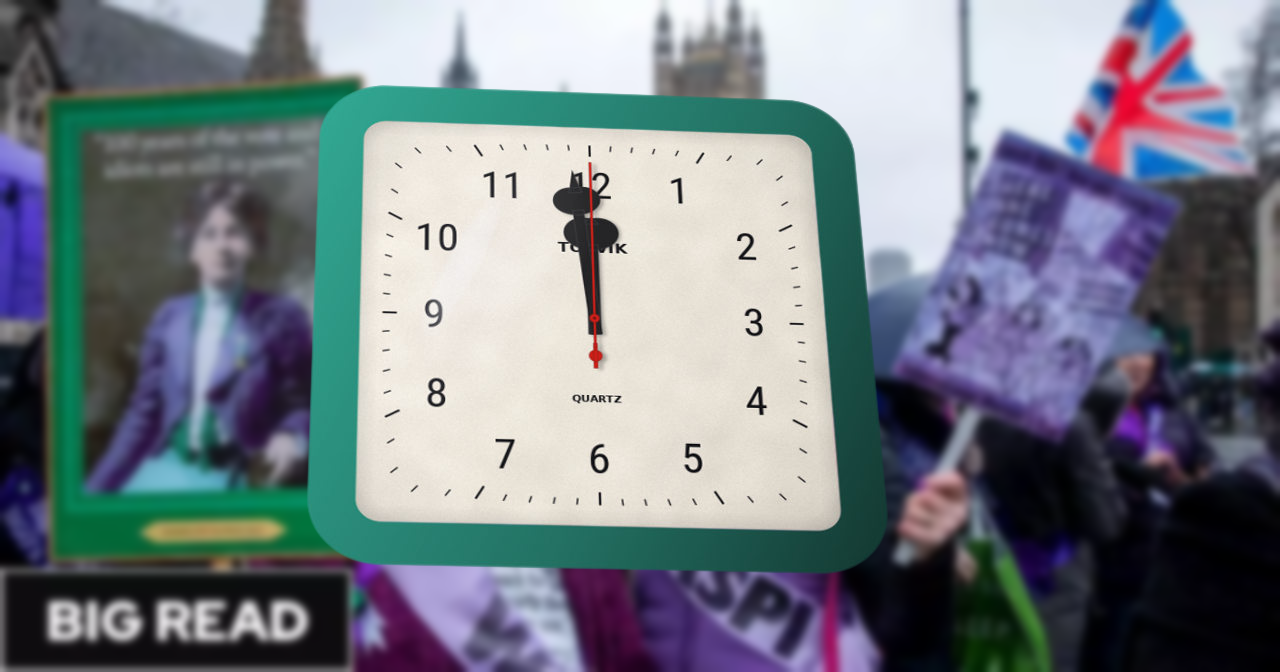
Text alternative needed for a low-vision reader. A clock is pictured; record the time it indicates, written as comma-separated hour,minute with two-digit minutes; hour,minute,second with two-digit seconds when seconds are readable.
11,59,00
